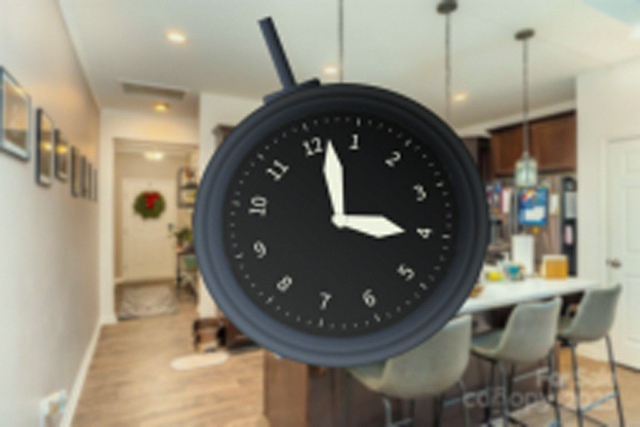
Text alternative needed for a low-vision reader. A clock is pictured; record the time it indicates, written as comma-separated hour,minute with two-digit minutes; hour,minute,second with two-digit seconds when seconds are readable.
4,02
